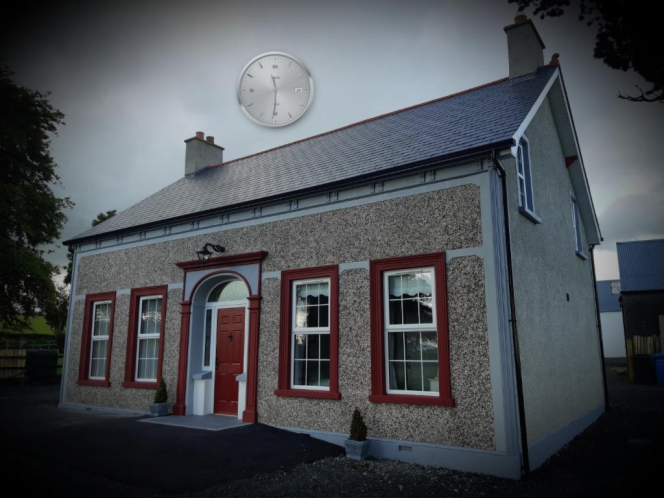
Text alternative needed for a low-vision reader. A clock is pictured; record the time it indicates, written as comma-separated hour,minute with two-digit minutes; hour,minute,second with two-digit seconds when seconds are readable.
11,31
